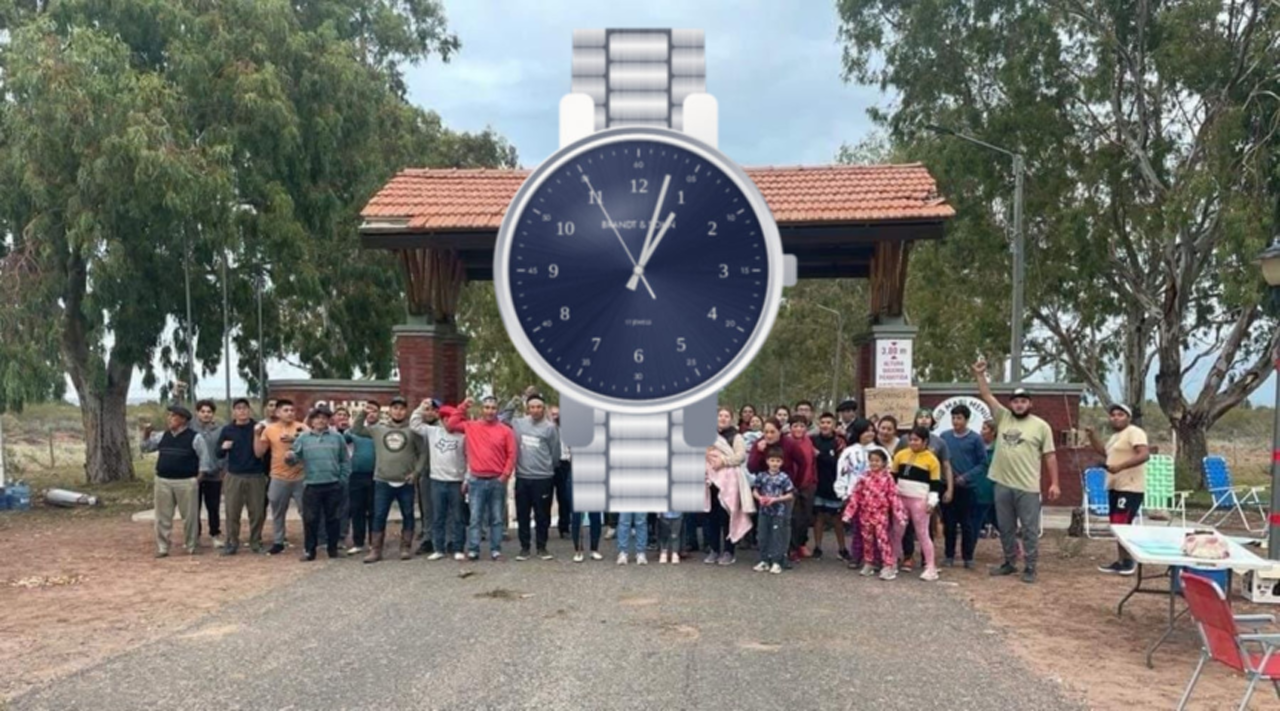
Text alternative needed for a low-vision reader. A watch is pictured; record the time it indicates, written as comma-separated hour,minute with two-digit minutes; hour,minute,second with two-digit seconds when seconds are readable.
1,02,55
